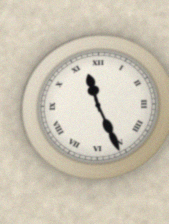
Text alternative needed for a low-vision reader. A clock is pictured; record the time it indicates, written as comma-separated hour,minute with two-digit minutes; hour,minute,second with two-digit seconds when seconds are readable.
11,26
